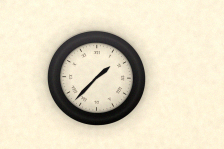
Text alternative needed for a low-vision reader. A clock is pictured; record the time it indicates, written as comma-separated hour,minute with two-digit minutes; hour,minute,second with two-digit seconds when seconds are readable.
1,37
